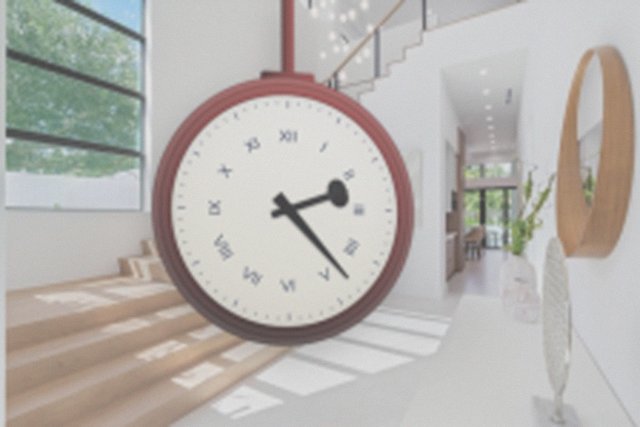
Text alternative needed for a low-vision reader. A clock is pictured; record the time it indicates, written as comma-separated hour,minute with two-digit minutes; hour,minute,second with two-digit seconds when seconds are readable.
2,23
